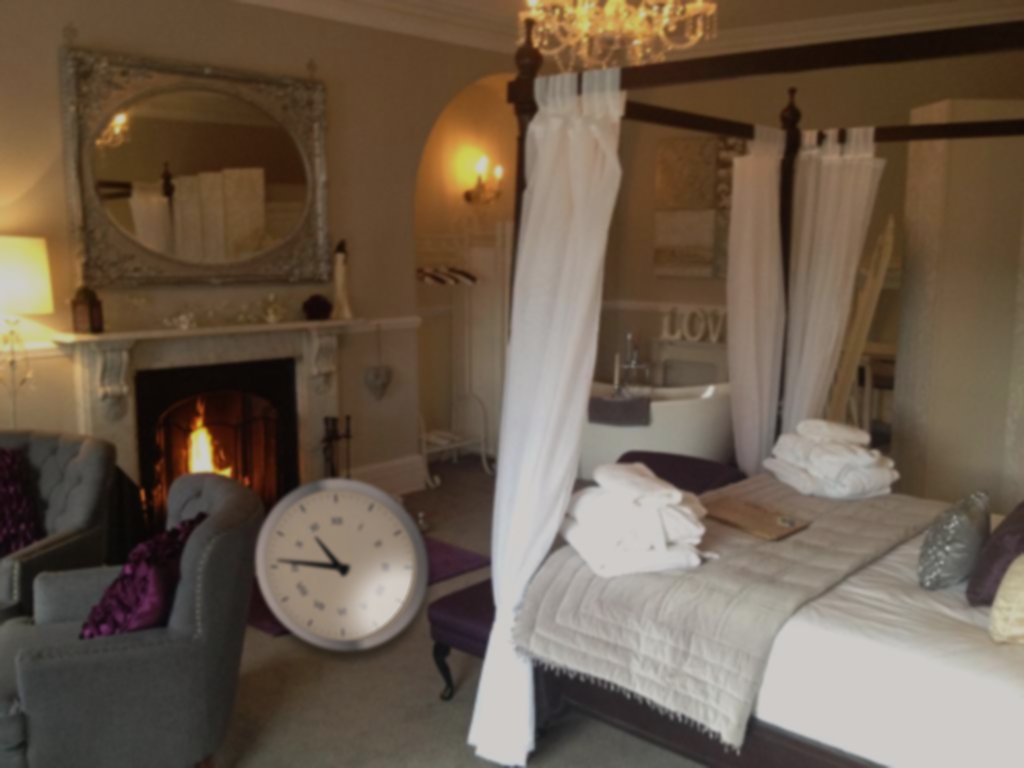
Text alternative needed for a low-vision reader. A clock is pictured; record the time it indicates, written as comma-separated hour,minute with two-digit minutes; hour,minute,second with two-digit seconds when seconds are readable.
10,46
